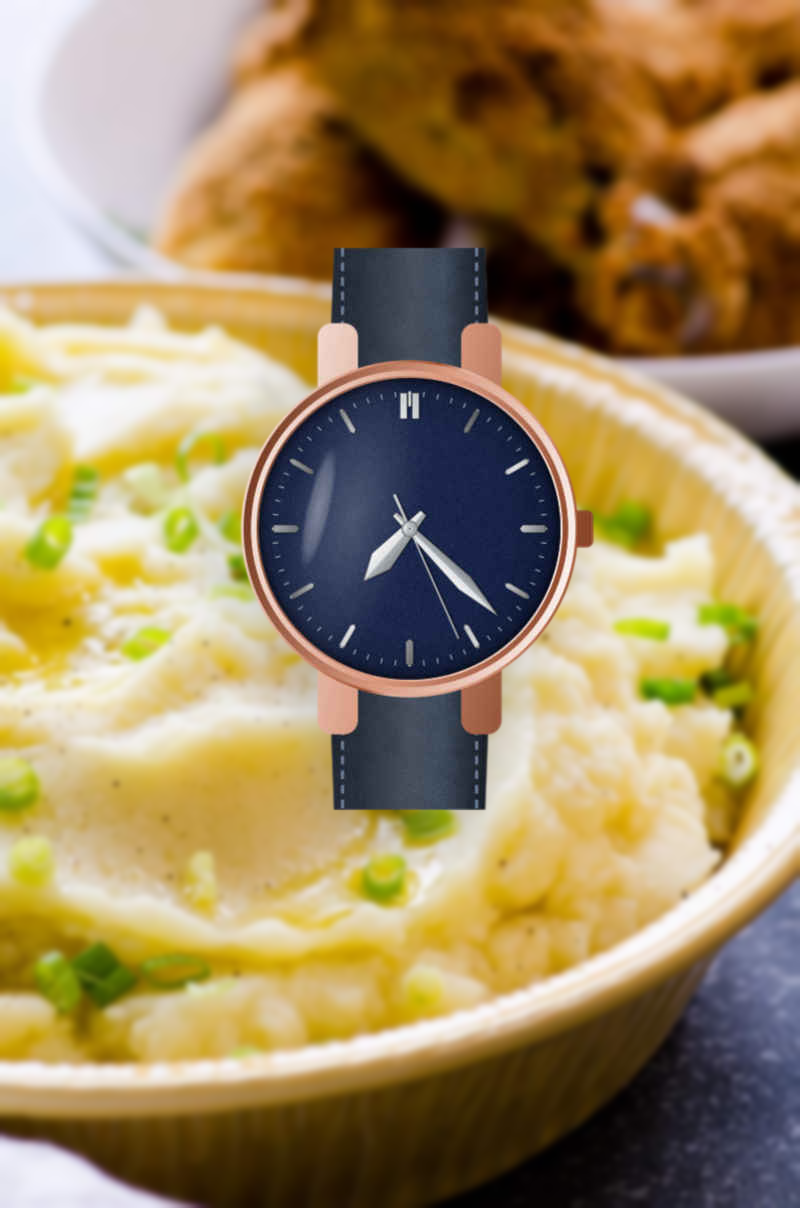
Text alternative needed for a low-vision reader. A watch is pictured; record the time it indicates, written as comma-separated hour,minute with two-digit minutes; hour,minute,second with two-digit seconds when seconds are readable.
7,22,26
